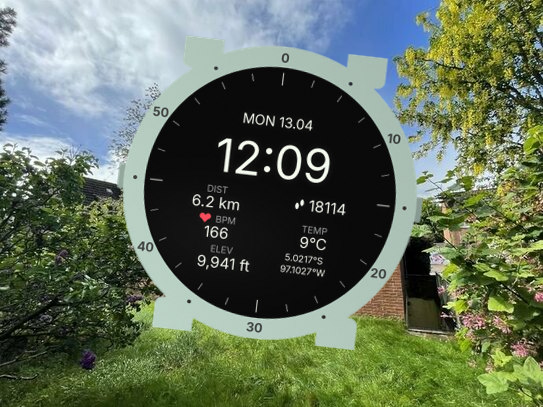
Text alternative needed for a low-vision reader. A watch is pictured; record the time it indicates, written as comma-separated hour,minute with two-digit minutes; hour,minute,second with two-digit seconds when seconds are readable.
12,09
